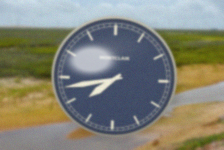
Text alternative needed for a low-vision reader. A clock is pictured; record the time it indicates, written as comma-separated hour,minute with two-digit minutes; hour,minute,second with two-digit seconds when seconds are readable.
7,43
